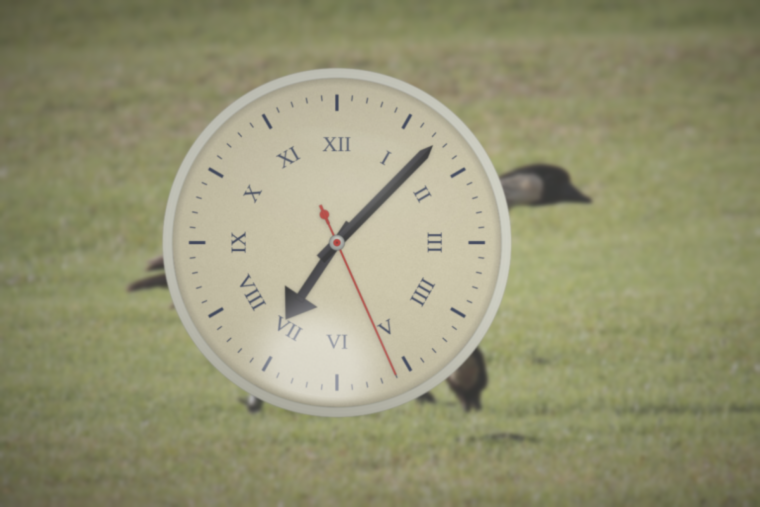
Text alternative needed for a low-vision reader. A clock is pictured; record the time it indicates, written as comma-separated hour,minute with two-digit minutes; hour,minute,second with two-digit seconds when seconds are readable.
7,07,26
